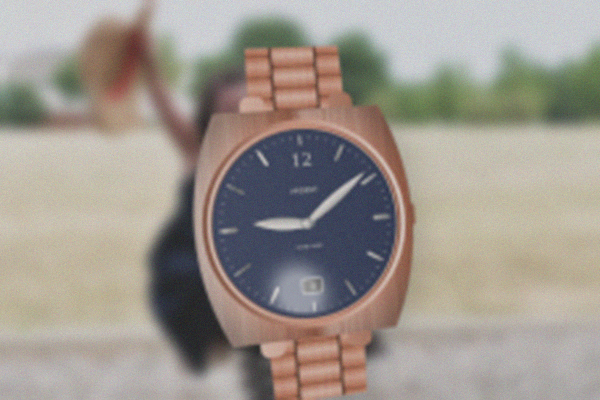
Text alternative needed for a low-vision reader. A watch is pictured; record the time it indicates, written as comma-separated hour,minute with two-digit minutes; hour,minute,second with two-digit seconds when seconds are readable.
9,09
